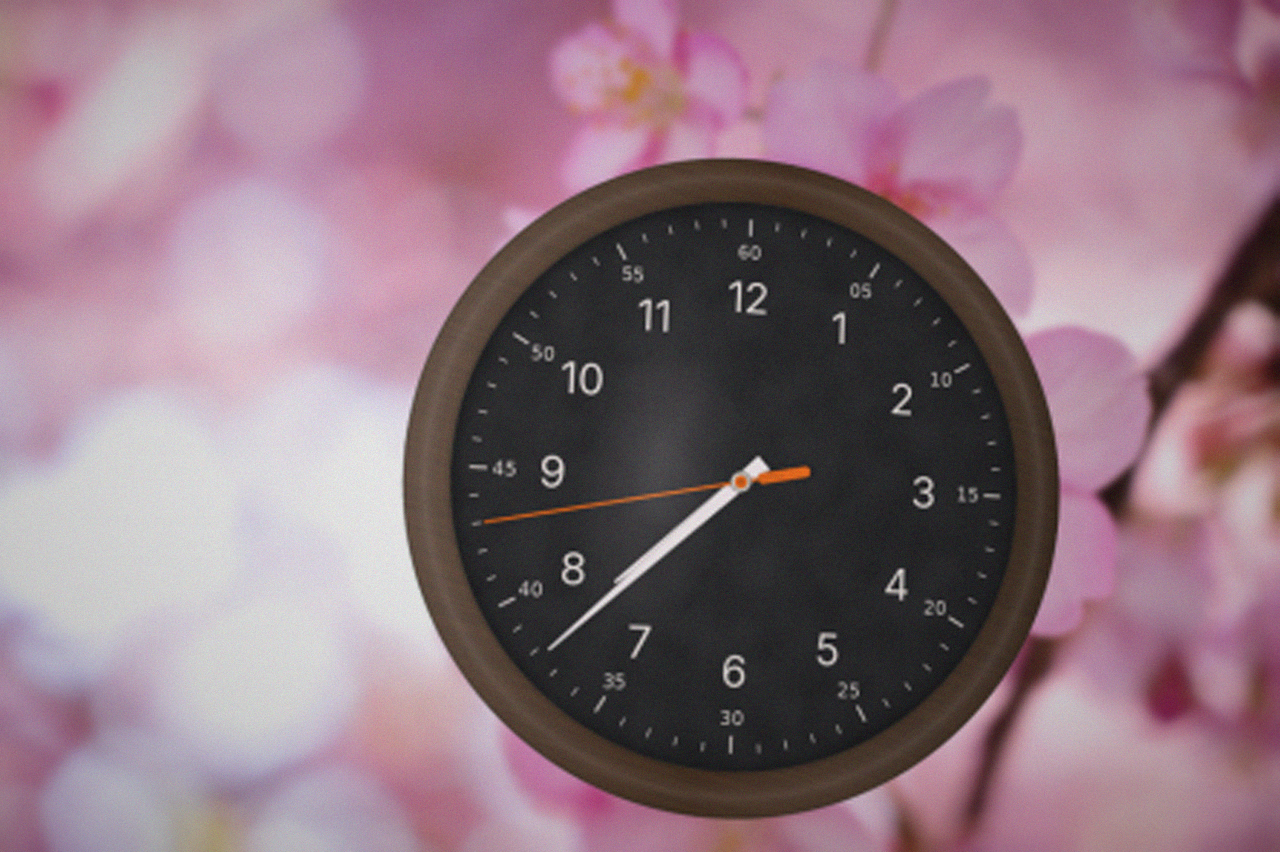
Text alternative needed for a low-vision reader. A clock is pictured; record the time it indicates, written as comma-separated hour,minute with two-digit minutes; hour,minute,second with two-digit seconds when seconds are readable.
7,37,43
